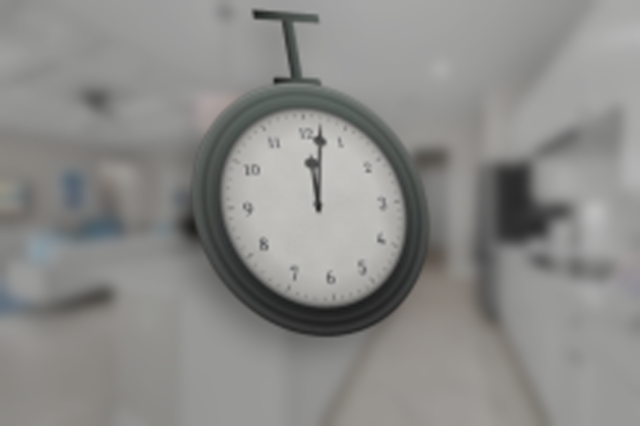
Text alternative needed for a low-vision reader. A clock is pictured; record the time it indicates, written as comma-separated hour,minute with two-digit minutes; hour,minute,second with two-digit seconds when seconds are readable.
12,02
